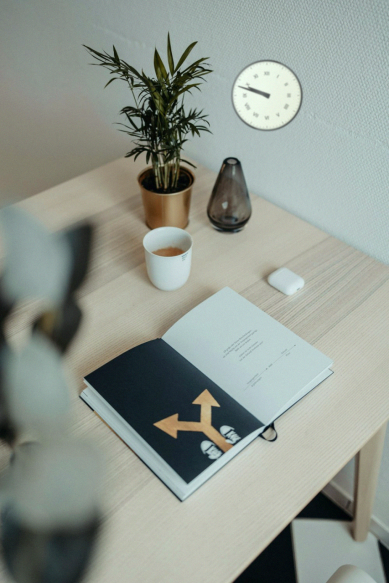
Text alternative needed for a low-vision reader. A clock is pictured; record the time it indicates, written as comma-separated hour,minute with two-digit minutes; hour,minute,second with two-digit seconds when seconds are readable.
9,48
